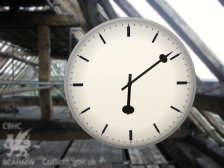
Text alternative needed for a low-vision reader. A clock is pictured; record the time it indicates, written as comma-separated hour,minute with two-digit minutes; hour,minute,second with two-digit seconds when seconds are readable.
6,09
